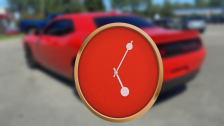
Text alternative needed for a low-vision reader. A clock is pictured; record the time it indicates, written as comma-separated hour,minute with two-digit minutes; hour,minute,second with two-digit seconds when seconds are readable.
5,05
